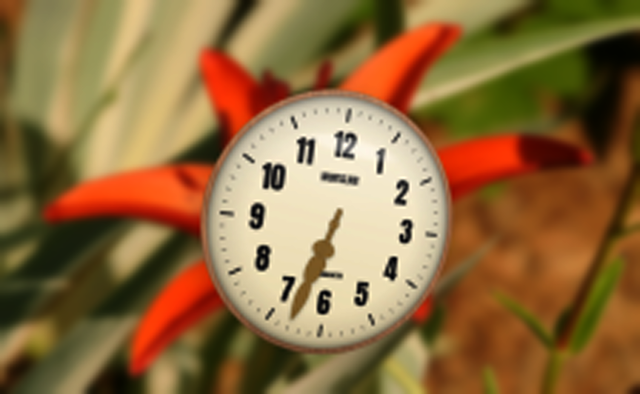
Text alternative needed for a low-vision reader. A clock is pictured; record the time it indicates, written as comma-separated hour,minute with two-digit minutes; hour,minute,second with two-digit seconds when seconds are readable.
6,33
